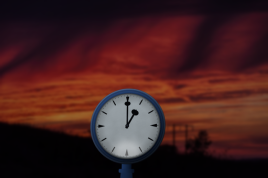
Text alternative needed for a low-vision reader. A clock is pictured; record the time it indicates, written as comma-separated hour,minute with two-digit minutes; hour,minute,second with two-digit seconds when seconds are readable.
1,00
